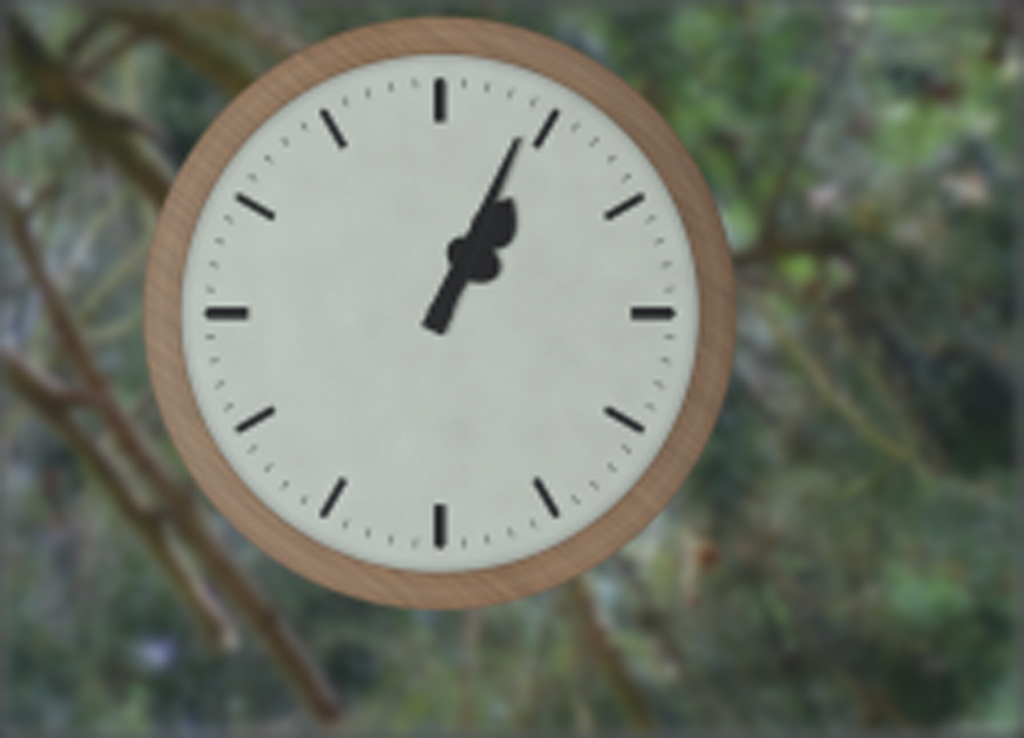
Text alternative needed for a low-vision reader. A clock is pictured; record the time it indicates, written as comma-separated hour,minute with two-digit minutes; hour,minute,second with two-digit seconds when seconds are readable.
1,04
